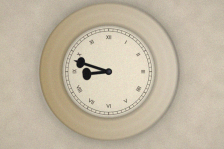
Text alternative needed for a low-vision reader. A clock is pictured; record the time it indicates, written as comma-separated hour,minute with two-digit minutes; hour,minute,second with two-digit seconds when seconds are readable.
8,48
